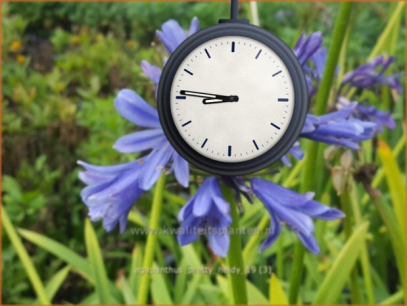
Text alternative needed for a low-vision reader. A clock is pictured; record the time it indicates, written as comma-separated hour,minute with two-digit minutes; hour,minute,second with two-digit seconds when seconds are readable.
8,46
